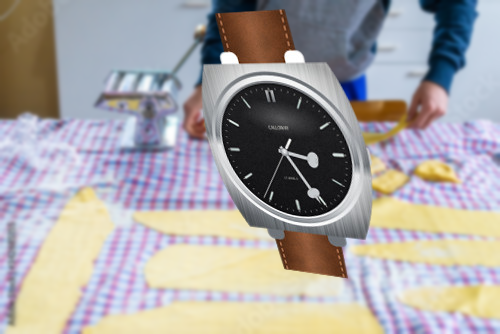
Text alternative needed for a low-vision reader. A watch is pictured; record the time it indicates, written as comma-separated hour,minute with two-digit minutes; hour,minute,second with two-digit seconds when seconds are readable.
3,25,36
